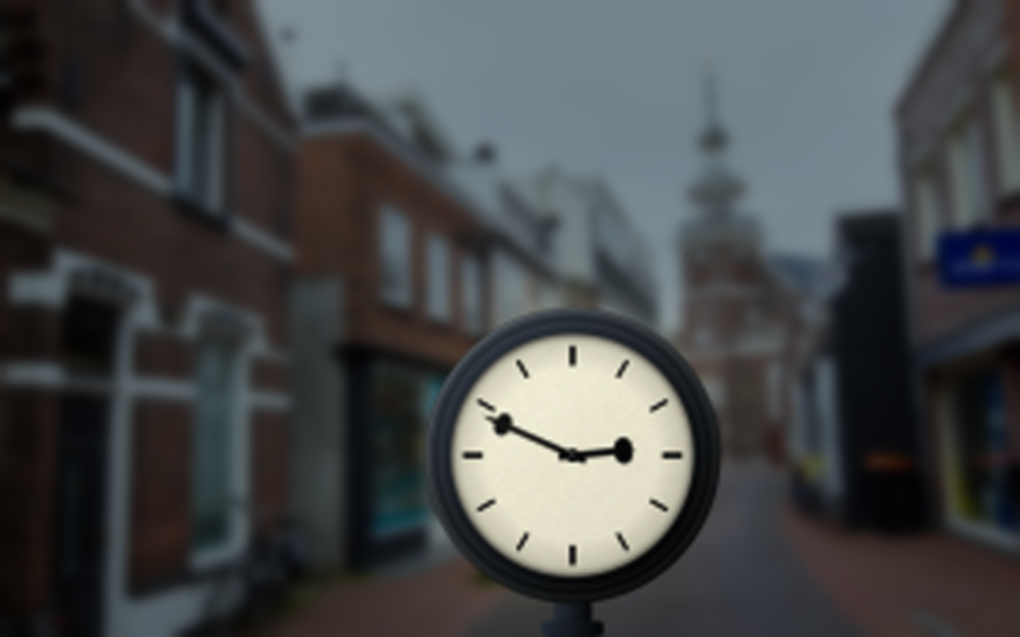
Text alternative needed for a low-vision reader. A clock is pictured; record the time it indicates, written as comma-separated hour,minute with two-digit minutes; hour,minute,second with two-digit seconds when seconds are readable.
2,49
